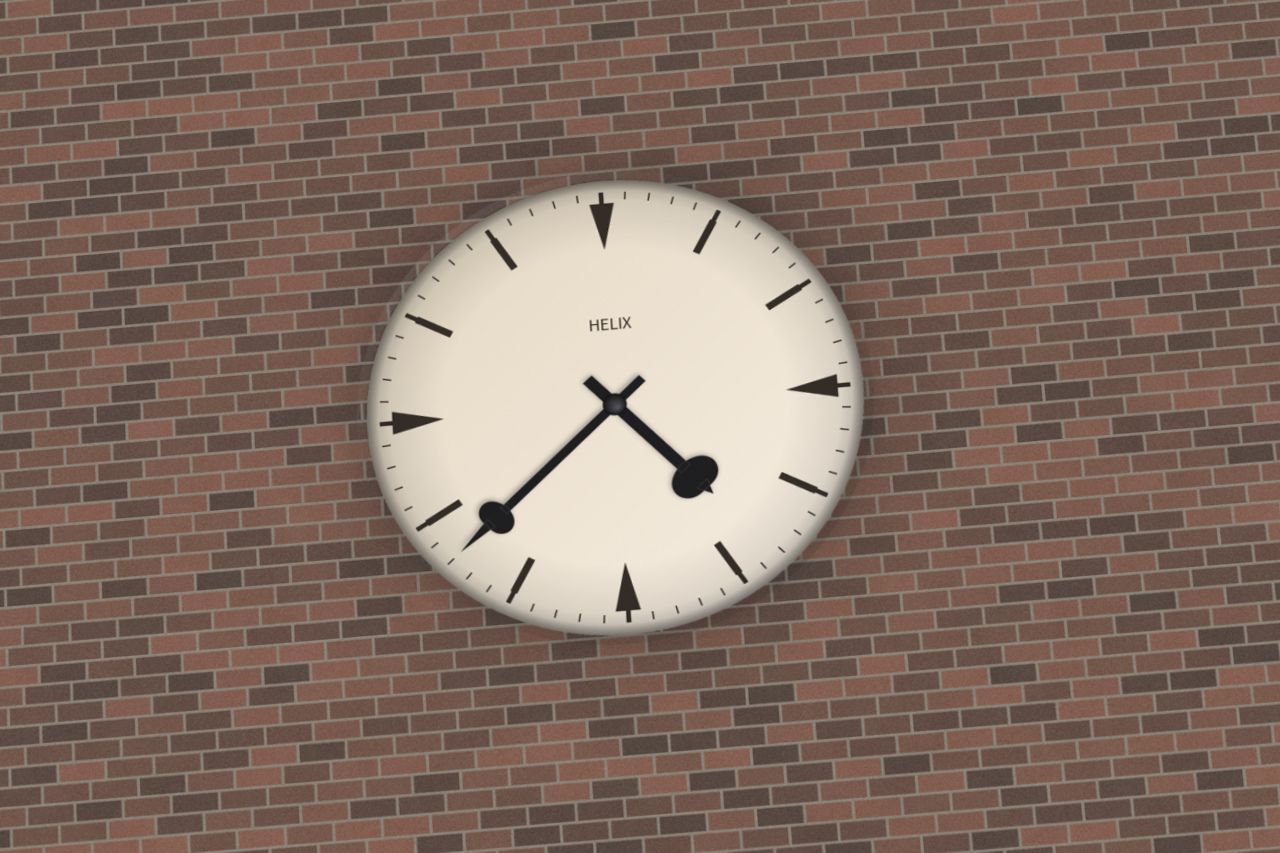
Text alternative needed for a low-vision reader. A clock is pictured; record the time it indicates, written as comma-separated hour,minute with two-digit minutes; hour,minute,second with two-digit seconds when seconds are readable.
4,38
